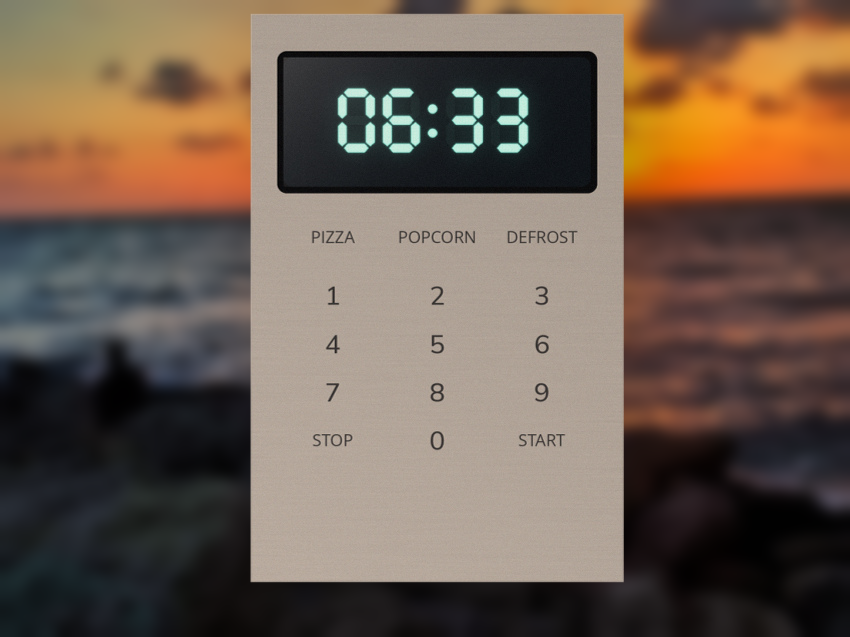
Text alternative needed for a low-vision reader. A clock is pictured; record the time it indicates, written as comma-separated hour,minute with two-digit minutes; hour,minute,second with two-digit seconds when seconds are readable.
6,33
